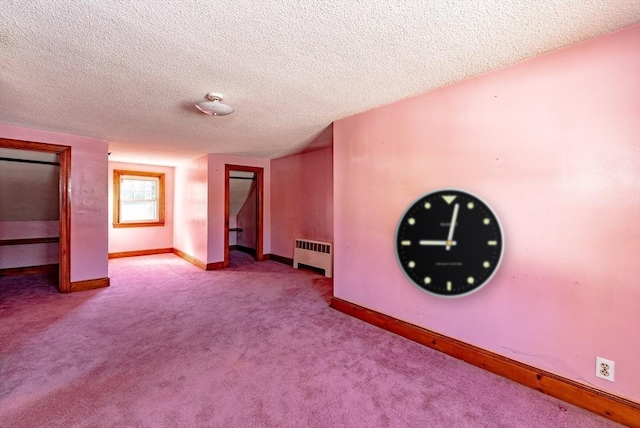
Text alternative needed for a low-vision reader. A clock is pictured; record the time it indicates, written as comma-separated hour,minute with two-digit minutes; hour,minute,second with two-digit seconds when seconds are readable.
9,02
